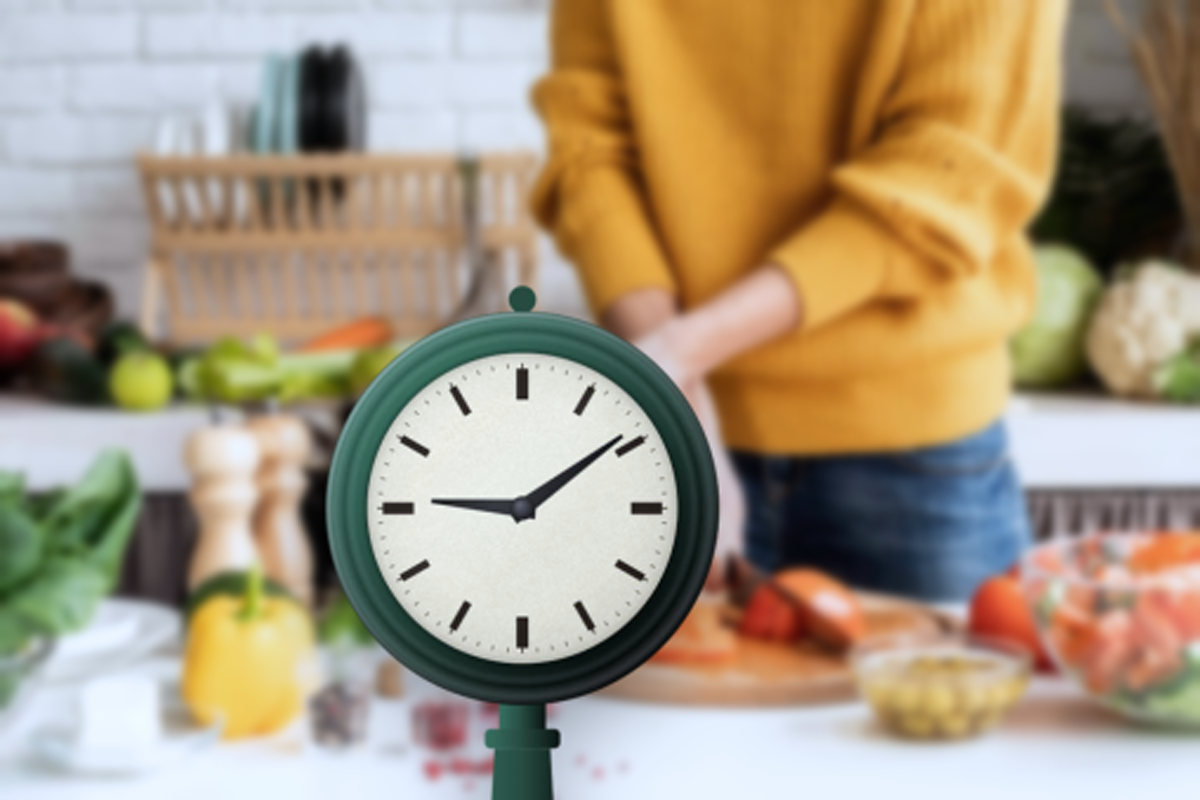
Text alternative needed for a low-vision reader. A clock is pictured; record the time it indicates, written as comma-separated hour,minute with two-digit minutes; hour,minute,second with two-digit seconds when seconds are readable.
9,09
